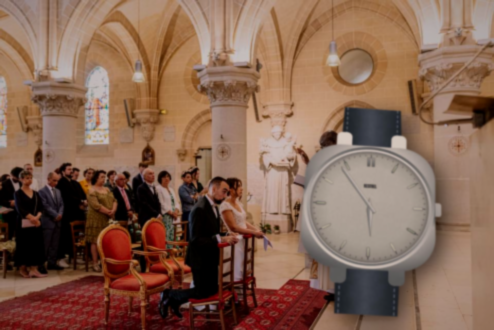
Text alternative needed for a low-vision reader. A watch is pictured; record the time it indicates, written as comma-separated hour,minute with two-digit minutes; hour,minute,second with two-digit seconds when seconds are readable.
5,54
